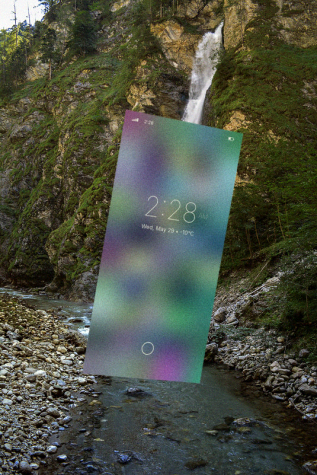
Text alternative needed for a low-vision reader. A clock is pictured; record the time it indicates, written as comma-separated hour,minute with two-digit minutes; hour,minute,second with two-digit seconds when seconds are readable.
2,28
